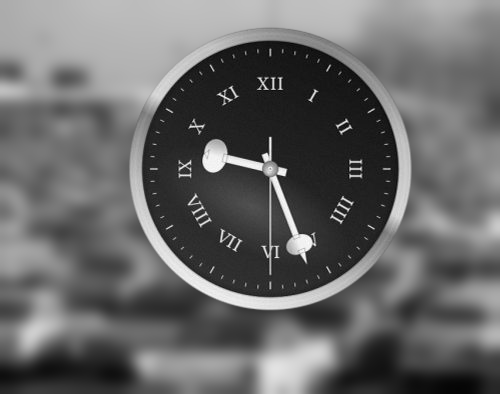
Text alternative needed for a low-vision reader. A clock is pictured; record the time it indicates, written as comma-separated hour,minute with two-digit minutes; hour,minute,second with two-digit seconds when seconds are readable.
9,26,30
